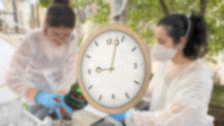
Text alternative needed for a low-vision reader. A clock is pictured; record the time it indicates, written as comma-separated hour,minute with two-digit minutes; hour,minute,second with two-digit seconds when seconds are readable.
9,03
